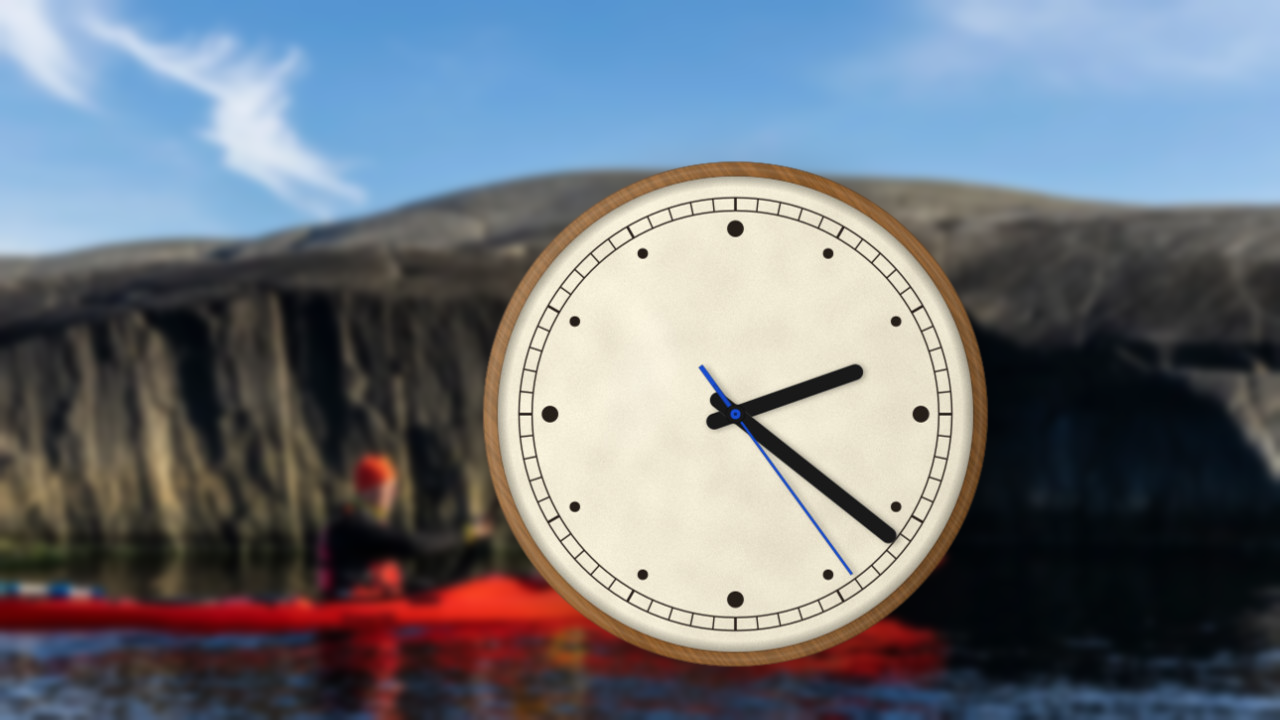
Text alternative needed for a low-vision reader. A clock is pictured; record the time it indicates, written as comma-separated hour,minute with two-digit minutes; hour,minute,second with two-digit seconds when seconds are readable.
2,21,24
